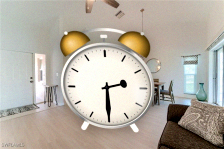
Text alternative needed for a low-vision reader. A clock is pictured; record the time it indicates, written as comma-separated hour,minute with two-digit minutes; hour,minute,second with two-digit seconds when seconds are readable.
2,30
